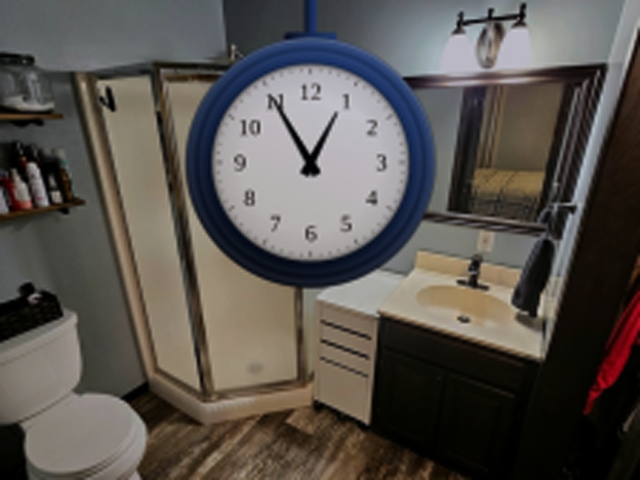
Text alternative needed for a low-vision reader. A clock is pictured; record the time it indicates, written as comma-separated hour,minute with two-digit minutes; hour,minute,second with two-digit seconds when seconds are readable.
12,55
